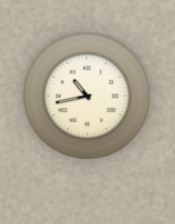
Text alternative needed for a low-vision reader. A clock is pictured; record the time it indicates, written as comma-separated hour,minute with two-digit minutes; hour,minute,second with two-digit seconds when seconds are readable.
10,43
